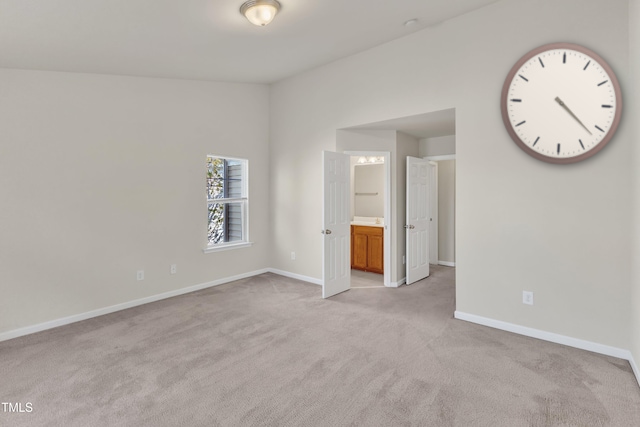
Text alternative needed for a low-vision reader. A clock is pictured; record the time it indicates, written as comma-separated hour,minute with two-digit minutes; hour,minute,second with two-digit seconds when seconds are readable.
4,22
